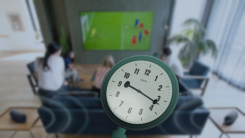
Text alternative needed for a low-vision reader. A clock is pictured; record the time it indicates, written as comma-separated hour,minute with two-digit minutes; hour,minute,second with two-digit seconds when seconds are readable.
9,17
